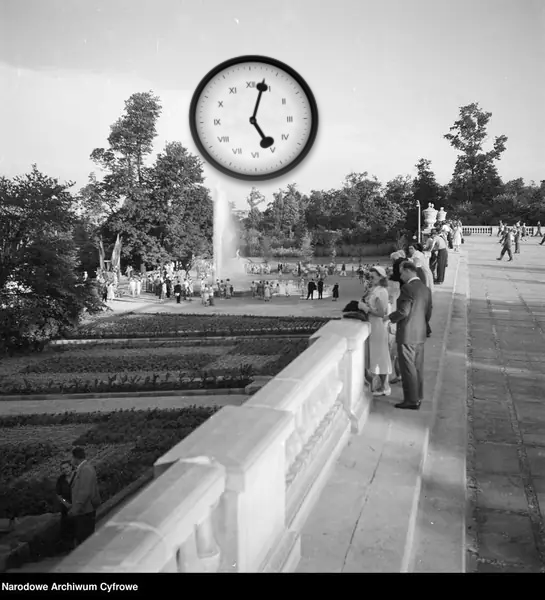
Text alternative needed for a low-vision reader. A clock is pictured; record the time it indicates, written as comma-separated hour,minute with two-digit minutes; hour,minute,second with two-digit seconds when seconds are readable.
5,03
